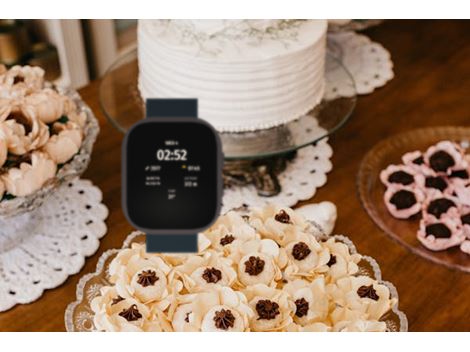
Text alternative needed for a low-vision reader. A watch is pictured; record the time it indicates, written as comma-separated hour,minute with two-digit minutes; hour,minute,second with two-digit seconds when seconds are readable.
2,52
